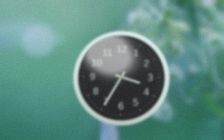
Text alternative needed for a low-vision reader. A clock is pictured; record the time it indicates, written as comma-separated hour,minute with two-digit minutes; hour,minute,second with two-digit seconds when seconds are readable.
3,35
